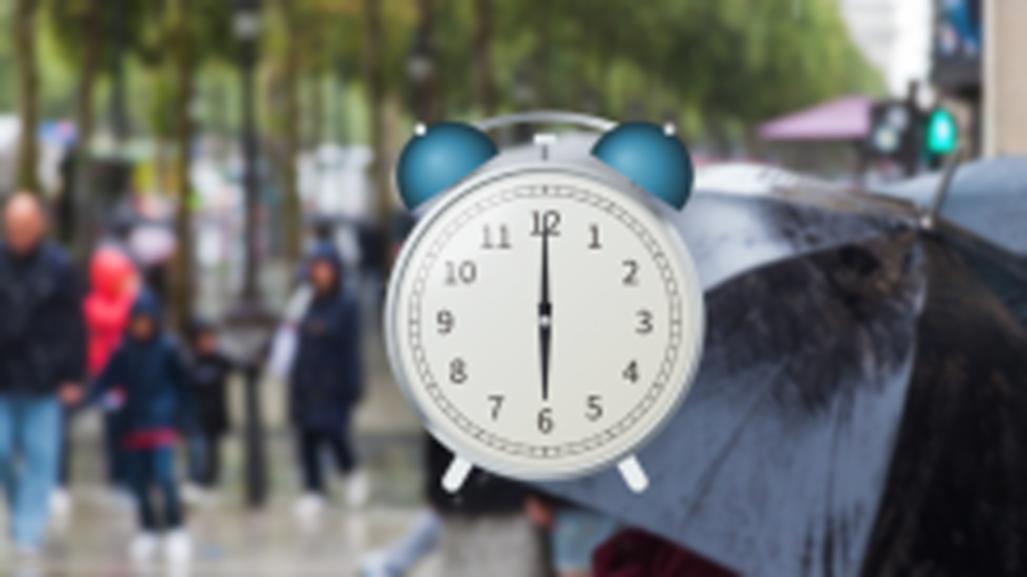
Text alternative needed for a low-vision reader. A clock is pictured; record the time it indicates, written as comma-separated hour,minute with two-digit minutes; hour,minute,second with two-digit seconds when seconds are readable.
6,00
